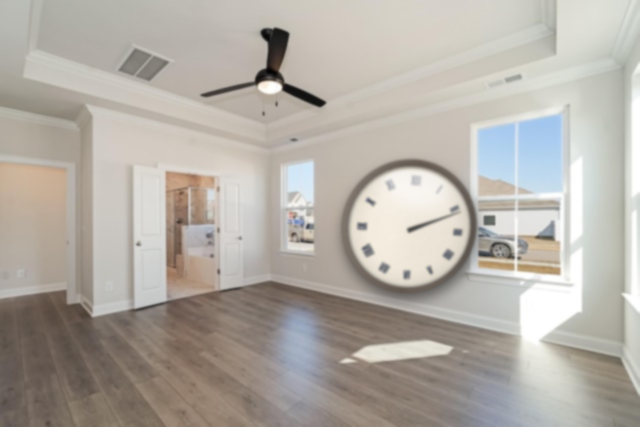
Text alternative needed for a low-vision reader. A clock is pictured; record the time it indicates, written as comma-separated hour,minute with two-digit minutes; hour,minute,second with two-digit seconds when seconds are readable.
2,11
